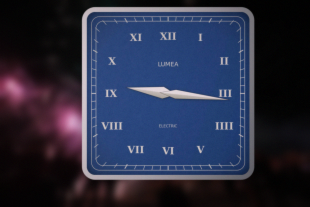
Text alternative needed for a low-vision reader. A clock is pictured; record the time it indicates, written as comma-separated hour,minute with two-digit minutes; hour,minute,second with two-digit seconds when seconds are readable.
9,16
